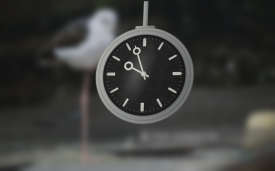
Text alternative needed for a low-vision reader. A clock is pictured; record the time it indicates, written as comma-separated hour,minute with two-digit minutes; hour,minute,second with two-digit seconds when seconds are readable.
9,57
